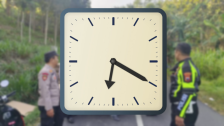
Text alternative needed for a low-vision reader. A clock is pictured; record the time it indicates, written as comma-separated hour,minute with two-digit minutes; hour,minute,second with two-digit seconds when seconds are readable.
6,20
